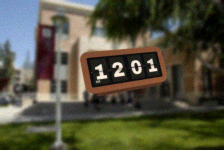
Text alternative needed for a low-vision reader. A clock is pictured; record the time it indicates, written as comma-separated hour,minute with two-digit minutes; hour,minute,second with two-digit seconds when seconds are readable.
12,01
